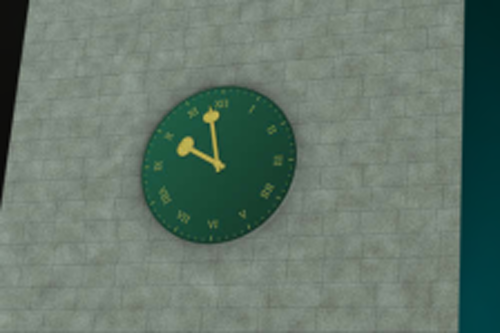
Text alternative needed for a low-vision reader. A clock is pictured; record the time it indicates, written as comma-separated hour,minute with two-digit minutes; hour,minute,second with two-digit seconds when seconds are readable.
9,58
